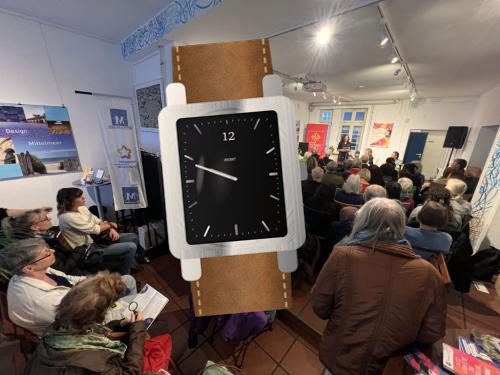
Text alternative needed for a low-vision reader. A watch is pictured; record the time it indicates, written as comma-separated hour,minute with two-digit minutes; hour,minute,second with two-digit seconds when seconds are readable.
9,49
